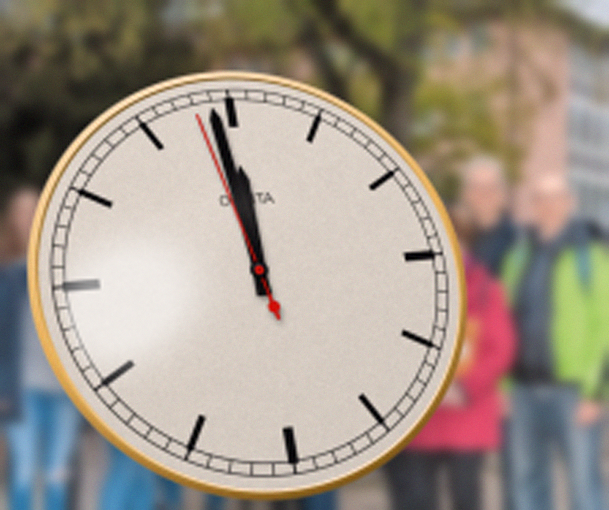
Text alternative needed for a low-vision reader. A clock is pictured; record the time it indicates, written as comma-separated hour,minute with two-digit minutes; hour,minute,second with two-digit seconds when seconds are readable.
11,58,58
